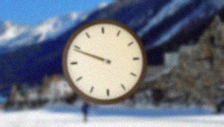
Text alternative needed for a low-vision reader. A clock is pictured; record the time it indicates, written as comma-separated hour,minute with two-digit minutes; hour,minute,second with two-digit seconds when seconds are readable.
9,49
